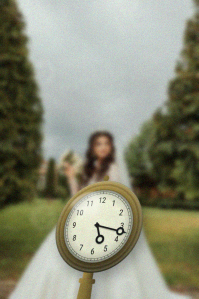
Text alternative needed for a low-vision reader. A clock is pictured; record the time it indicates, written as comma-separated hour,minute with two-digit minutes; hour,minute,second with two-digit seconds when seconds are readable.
5,17
